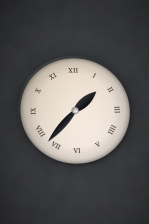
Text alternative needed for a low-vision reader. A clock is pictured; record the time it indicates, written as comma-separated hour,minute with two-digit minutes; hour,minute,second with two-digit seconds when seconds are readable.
1,37
